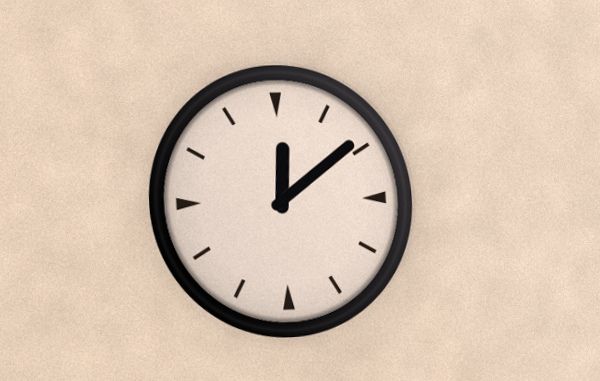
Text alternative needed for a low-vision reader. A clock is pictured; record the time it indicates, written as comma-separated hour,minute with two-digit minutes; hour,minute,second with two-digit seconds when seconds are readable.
12,09
